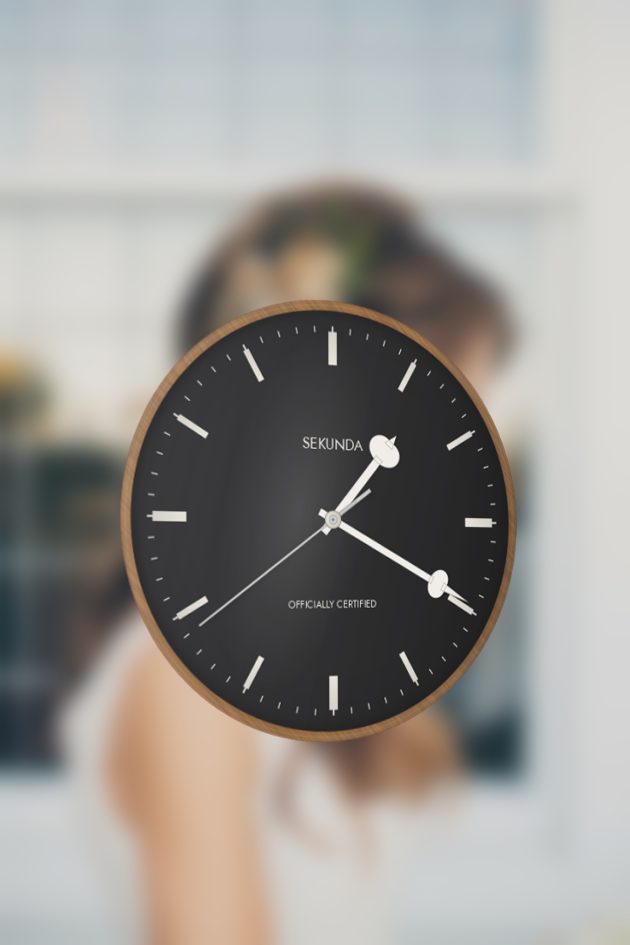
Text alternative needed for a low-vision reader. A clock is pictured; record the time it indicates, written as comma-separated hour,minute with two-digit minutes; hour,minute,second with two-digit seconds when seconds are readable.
1,19,39
